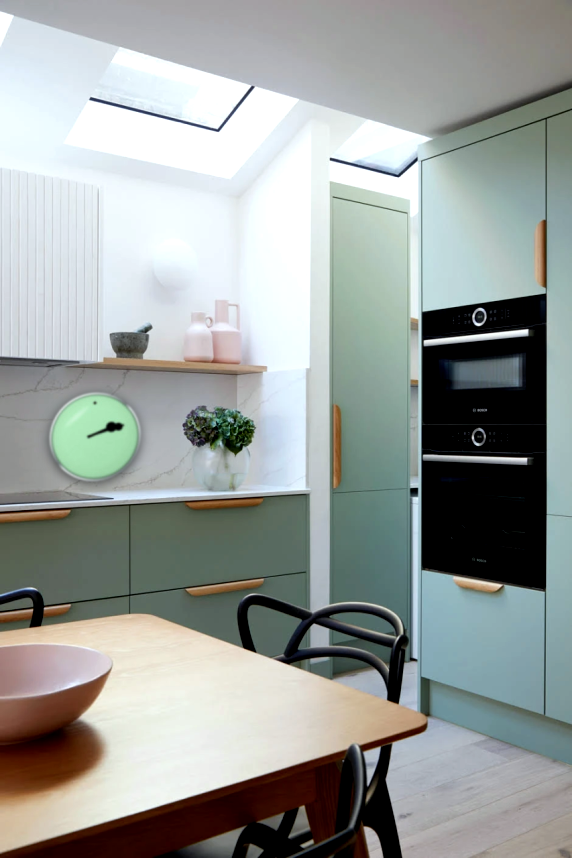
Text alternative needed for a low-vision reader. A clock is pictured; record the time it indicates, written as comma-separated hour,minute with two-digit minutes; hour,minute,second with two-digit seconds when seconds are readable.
2,12
